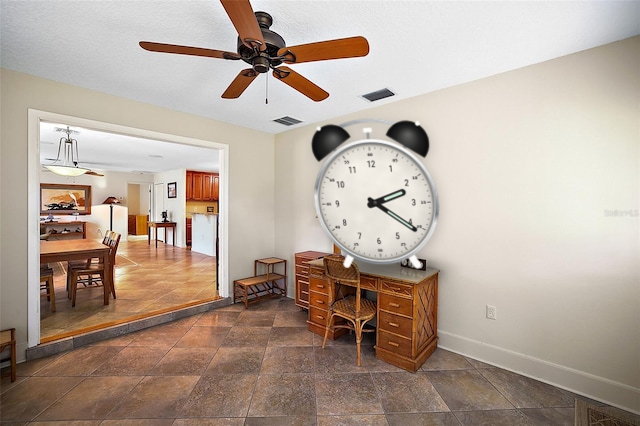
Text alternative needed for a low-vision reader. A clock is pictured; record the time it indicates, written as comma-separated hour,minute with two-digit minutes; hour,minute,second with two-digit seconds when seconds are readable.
2,21
